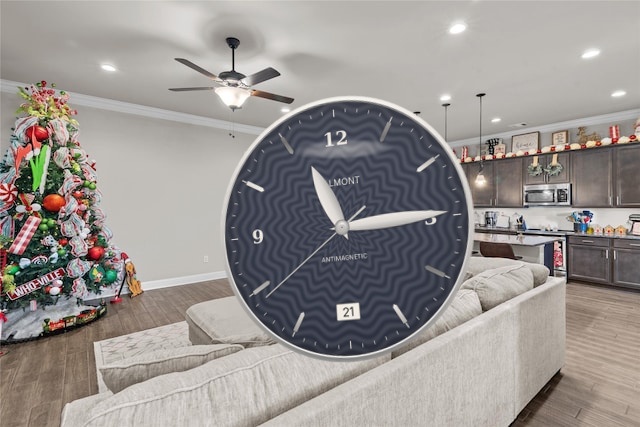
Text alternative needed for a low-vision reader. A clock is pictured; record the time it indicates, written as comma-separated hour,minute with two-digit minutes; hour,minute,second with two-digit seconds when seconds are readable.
11,14,39
